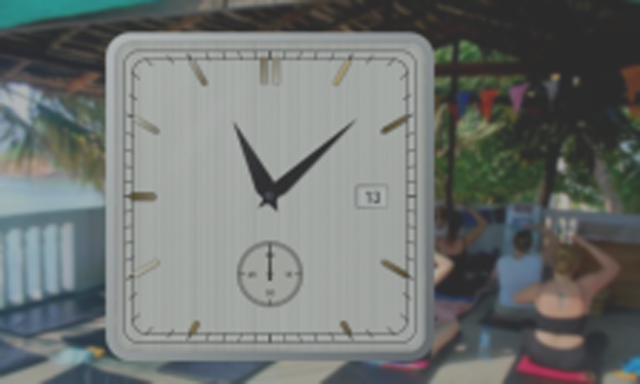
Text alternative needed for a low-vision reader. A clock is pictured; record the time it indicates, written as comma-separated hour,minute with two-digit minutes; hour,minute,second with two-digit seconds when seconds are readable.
11,08
